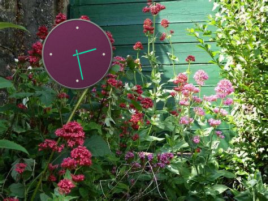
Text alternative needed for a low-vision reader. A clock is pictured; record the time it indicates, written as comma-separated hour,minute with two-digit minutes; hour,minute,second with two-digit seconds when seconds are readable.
2,28
